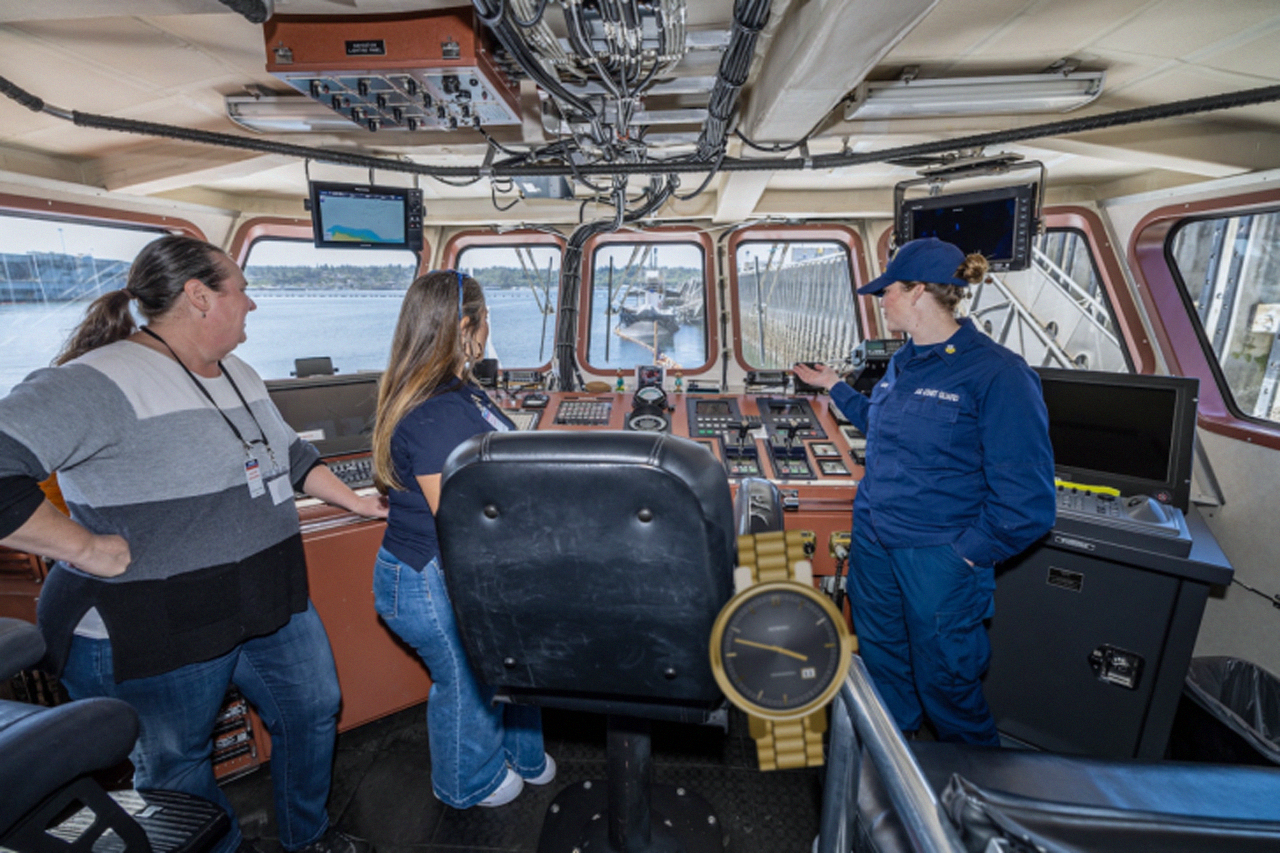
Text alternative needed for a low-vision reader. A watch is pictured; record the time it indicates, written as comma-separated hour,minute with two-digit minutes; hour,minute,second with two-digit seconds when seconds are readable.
3,48
